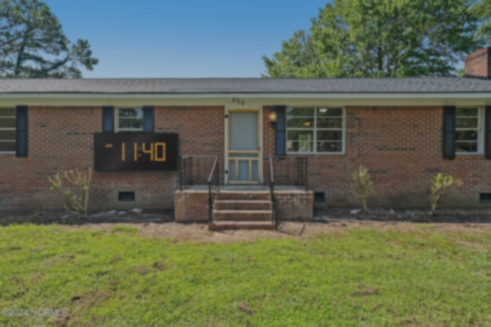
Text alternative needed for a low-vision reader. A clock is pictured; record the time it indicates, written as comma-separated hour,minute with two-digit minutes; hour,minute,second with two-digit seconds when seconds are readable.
11,40
